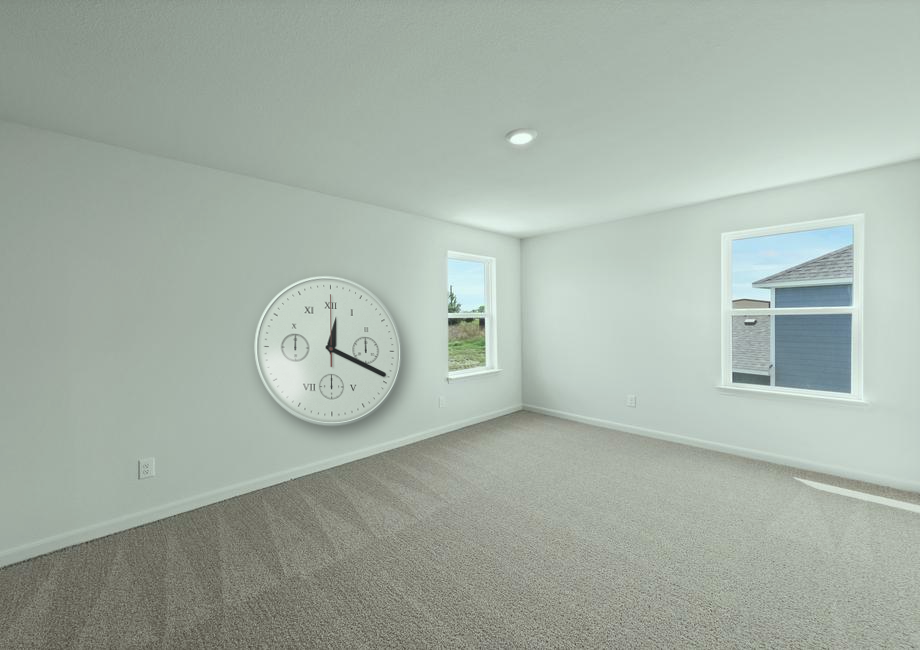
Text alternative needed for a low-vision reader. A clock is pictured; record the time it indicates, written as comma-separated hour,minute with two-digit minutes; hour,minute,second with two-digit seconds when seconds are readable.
12,19
